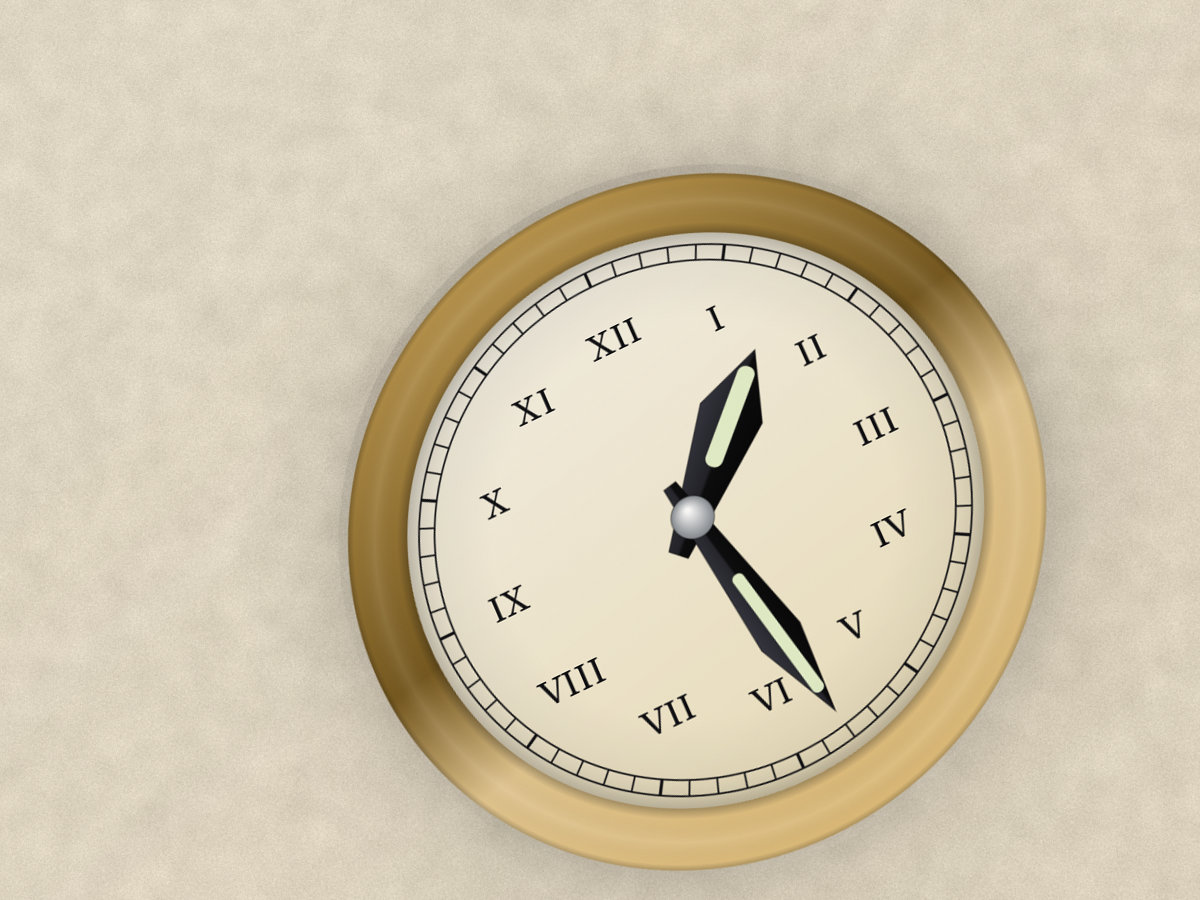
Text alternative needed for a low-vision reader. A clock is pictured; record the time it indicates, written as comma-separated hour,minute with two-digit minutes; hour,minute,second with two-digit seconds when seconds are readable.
1,28
